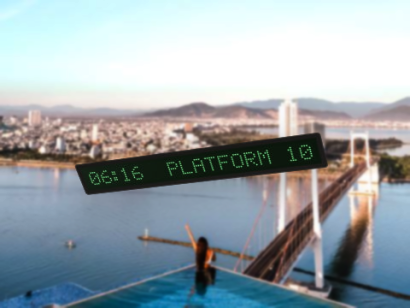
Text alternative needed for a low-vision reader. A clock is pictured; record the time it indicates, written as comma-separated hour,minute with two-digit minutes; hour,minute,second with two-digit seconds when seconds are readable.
6,16
